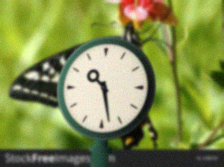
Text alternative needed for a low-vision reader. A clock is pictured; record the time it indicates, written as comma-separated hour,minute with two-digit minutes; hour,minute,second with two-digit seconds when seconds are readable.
10,28
